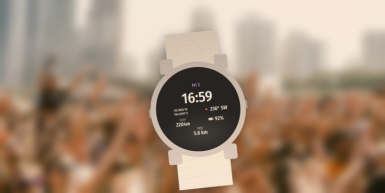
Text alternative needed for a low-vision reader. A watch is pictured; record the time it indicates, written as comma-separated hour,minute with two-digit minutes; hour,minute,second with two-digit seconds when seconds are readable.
16,59
